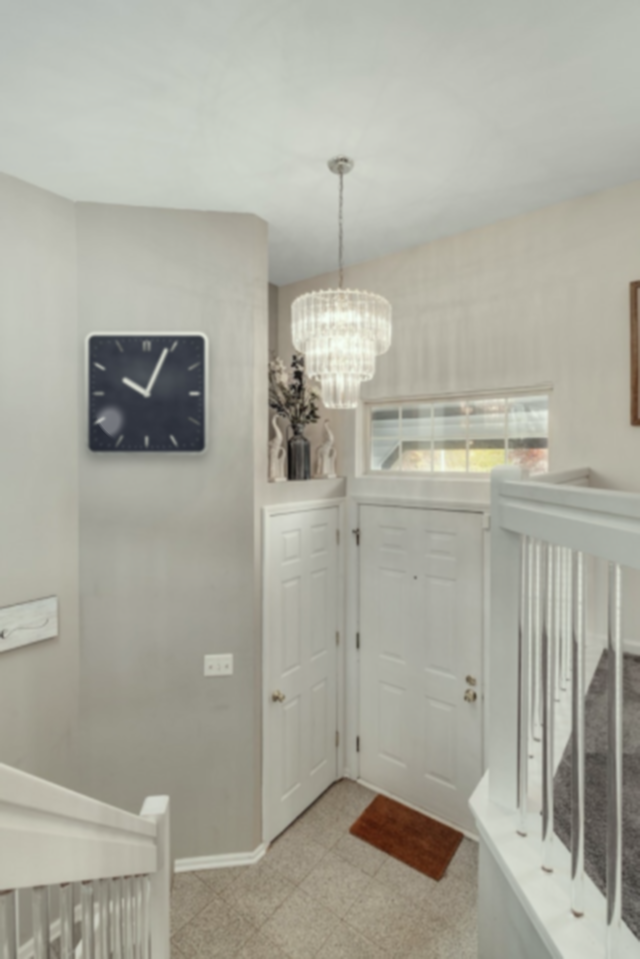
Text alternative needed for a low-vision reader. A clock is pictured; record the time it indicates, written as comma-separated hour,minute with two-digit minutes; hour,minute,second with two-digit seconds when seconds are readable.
10,04
